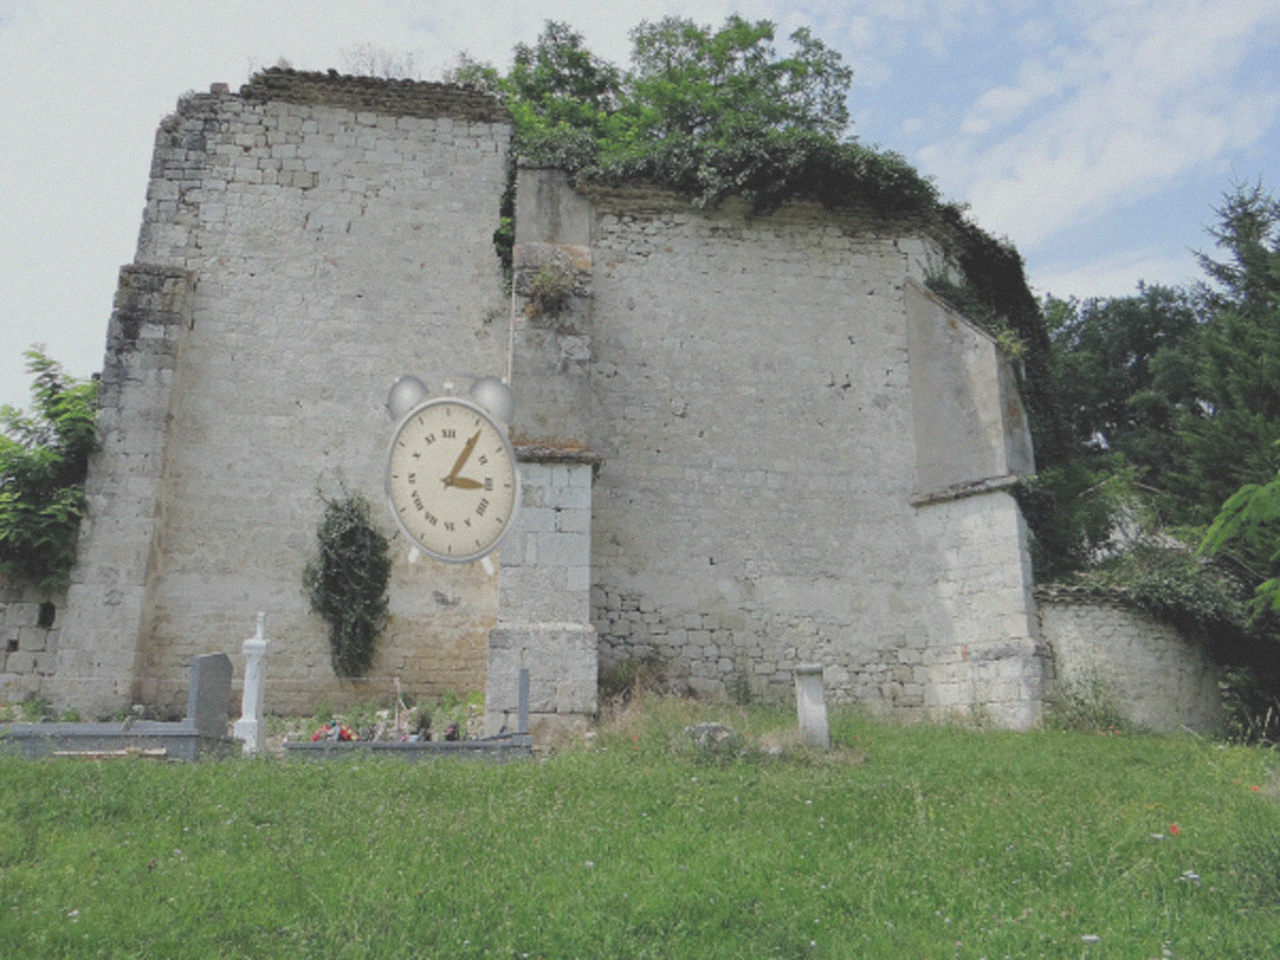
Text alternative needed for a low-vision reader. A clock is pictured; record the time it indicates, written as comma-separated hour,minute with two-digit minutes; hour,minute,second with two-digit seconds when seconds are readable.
3,06
